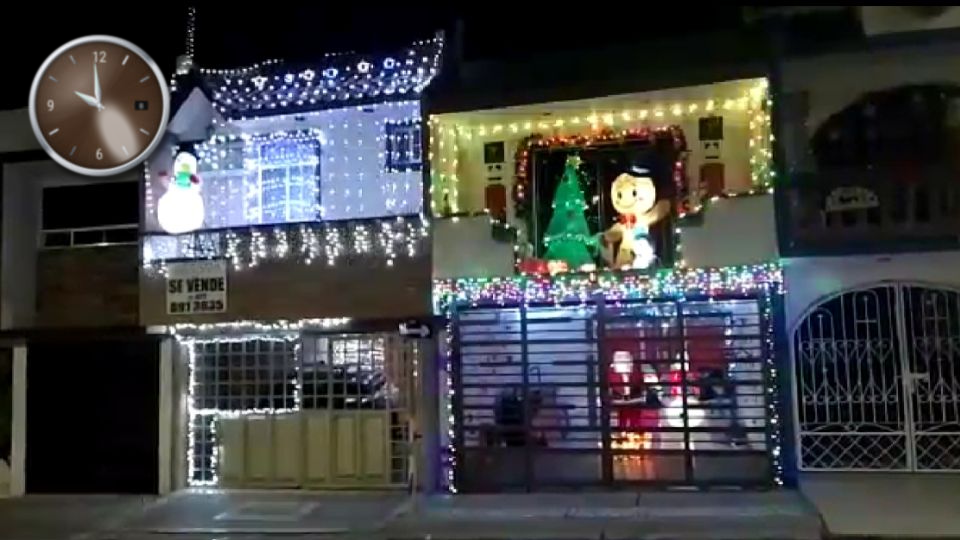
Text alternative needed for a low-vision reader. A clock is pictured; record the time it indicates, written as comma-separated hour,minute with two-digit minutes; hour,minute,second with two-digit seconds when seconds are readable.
9,59
